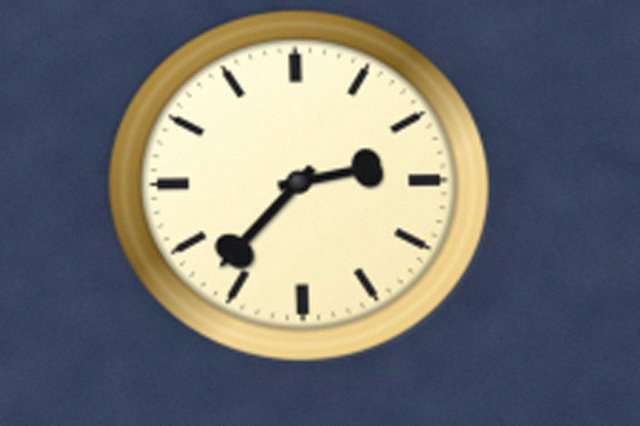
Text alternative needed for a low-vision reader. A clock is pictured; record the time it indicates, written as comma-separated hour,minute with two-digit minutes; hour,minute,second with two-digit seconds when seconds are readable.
2,37
